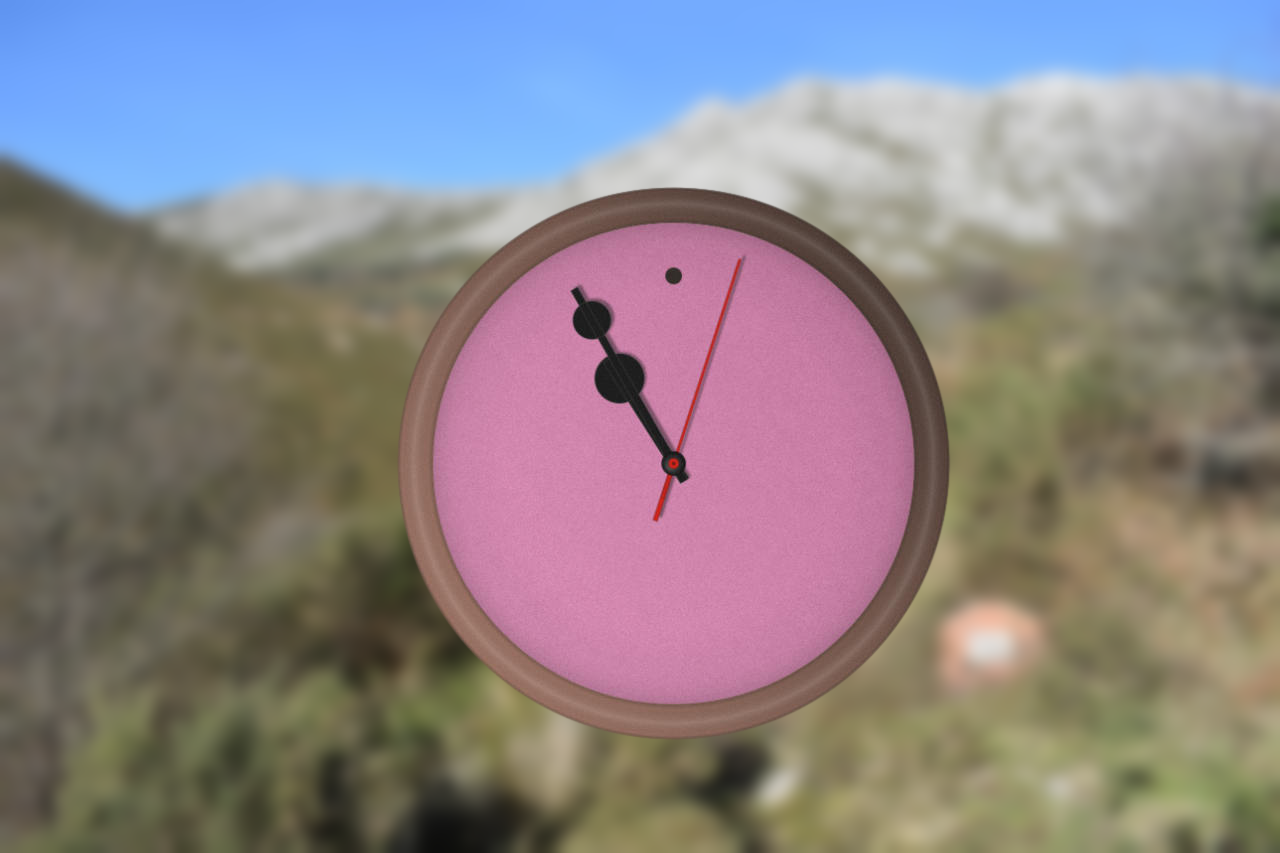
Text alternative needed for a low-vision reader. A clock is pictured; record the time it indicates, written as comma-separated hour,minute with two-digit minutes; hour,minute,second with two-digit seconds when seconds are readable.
10,55,03
